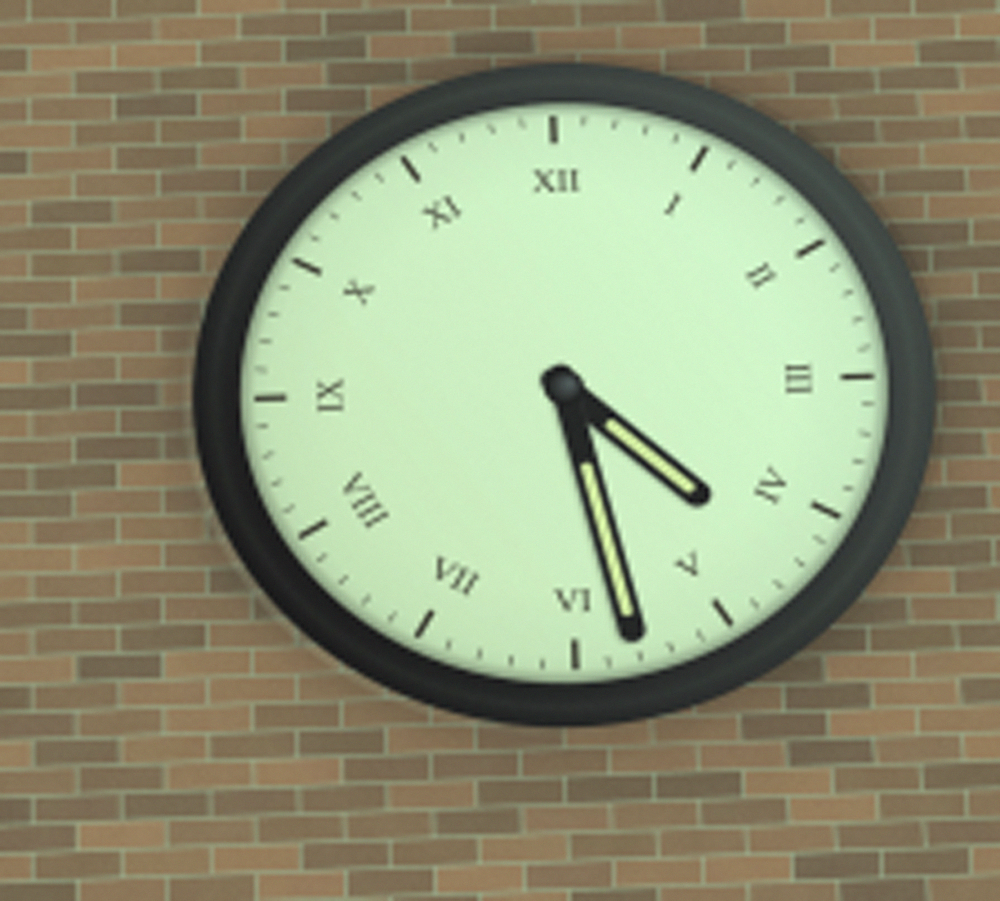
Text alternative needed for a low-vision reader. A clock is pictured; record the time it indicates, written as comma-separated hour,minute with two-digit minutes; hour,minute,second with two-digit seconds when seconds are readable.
4,28
